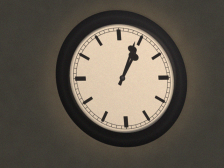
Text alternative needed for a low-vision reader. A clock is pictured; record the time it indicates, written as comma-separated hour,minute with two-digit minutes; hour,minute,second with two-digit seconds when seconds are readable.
1,04
